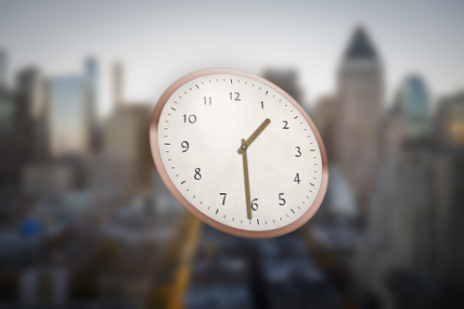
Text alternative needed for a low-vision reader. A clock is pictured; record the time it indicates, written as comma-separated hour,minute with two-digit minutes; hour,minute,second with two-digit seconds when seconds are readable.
1,31
